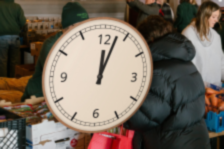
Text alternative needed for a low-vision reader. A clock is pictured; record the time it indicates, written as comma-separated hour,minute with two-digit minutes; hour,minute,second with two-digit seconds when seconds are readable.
12,03
